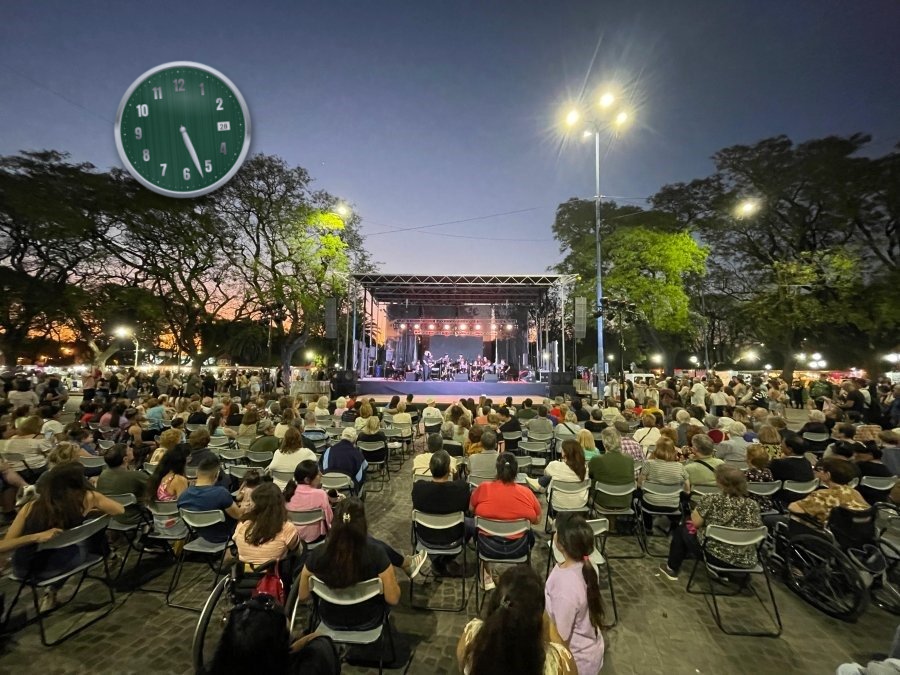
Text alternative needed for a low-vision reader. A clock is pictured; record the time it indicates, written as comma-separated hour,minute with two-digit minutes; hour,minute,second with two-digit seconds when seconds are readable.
5,27
